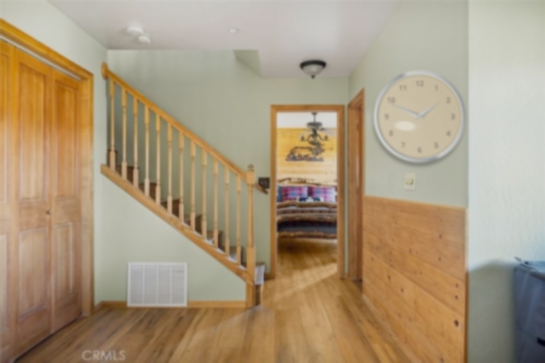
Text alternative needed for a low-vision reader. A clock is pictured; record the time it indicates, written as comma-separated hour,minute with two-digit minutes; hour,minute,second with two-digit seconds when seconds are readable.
1,49
